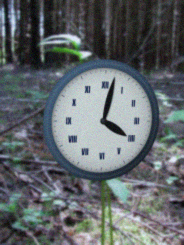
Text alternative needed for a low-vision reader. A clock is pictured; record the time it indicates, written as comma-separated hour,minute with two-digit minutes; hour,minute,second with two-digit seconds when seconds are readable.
4,02
